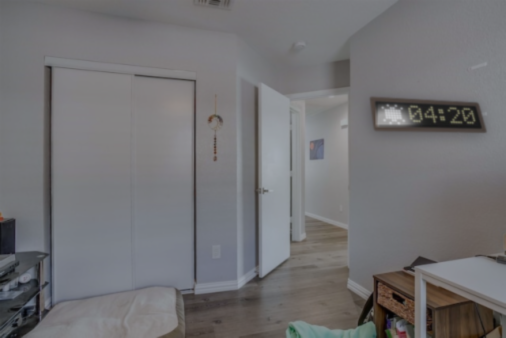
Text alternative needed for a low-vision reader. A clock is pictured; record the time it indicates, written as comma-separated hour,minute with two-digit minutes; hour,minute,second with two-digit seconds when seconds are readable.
4,20
